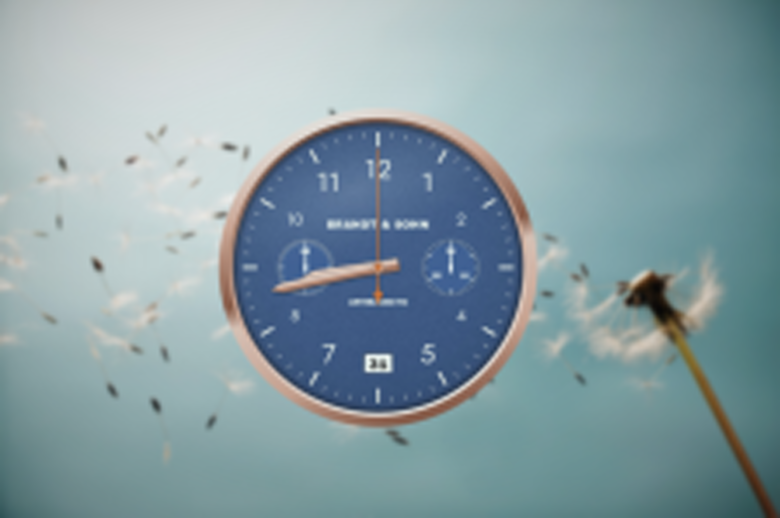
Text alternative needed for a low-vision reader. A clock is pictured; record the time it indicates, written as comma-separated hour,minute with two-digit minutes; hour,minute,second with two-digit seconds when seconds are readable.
8,43
